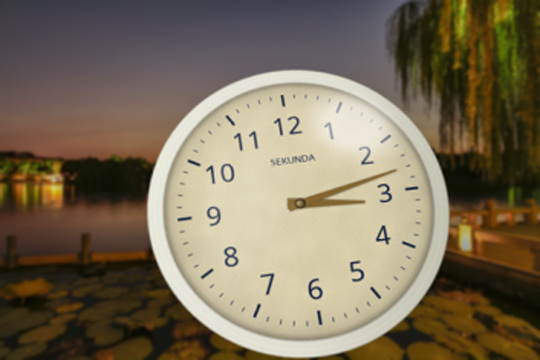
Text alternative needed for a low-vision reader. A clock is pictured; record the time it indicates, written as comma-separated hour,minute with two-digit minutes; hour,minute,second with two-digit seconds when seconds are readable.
3,13
